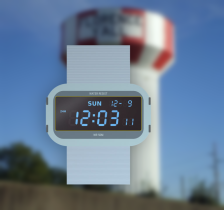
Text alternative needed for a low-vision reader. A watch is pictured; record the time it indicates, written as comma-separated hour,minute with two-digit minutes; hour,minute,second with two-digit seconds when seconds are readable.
12,03,11
